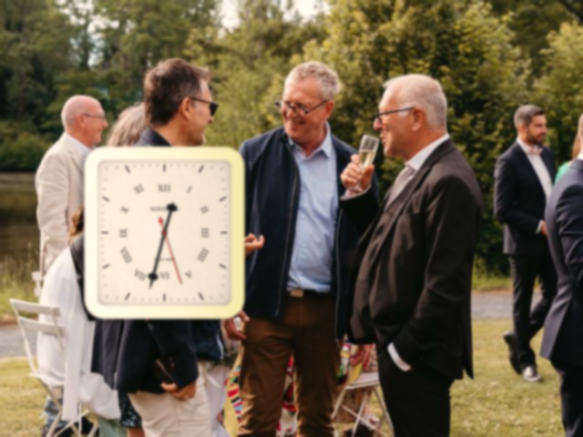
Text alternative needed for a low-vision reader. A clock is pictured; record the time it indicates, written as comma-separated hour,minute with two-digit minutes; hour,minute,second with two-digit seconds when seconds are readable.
12,32,27
